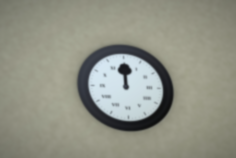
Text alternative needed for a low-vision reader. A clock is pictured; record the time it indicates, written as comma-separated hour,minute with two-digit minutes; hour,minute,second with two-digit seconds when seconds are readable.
12,00
